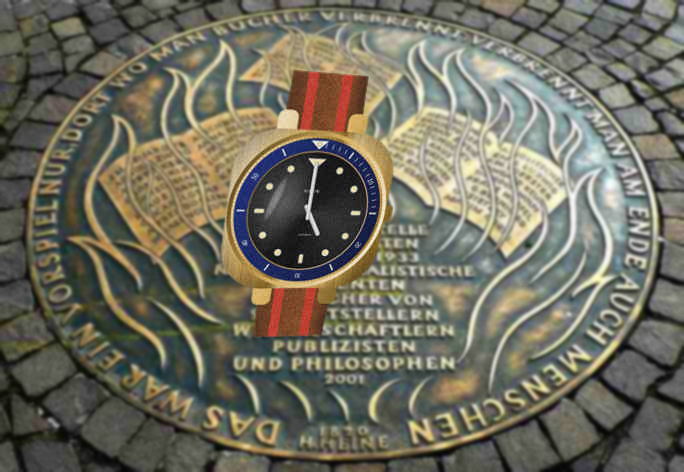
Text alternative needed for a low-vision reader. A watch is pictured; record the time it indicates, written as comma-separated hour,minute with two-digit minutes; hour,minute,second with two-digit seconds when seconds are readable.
5,00
